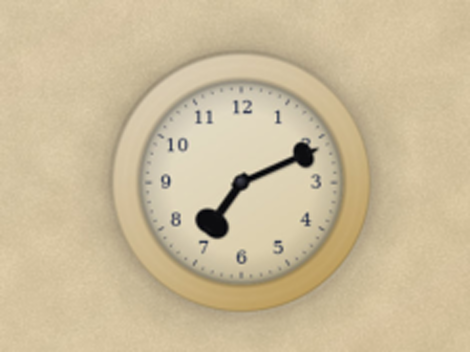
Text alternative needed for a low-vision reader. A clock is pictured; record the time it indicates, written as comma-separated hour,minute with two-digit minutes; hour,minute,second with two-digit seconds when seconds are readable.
7,11
